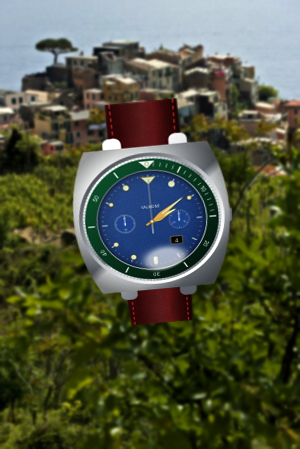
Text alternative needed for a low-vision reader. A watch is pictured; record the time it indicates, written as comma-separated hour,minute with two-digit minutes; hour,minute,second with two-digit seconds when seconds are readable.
2,09
